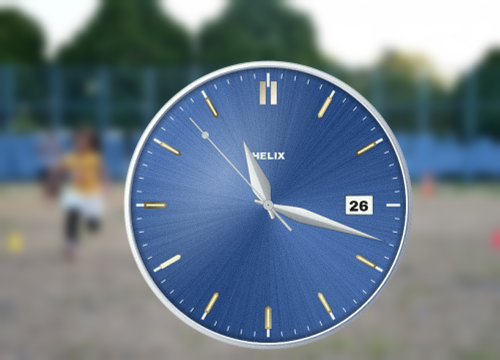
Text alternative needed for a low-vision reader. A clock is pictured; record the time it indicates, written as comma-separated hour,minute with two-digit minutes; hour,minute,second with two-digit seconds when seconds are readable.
11,17,53
